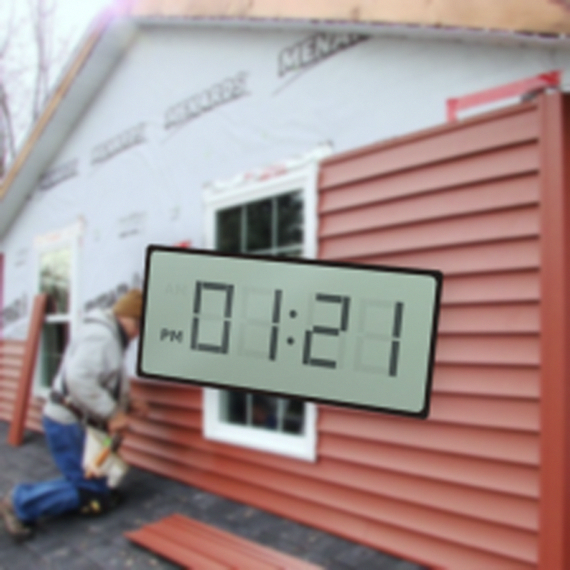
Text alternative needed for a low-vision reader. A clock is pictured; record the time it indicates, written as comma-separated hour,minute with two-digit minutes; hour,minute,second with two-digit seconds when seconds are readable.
1,21
